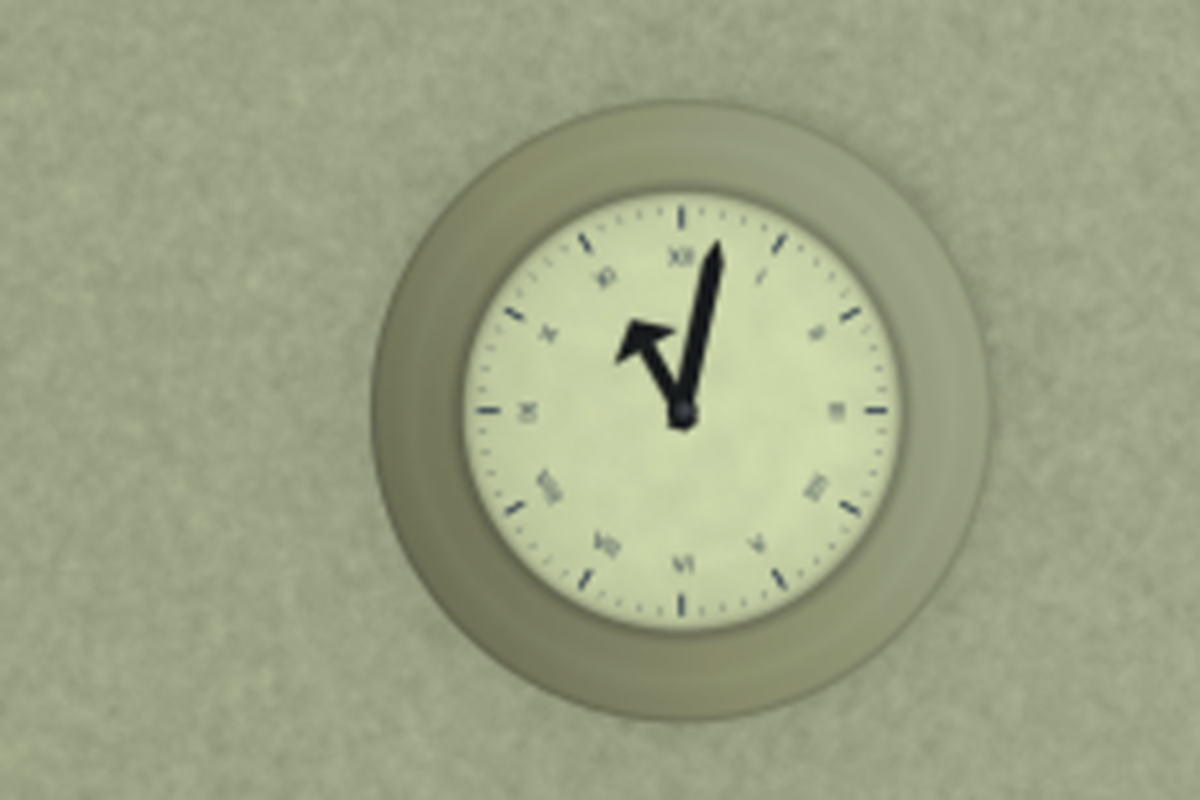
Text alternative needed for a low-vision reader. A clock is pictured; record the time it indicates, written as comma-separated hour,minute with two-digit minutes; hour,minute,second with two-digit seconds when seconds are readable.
11,02
